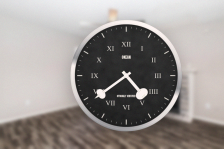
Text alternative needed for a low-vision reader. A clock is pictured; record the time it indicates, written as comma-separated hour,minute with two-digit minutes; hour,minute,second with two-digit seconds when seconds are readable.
4,39
